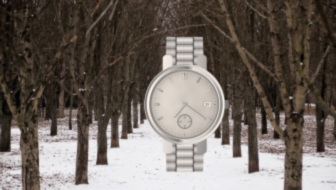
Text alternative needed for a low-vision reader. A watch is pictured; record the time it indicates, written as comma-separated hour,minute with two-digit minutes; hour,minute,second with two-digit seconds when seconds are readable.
7,21
